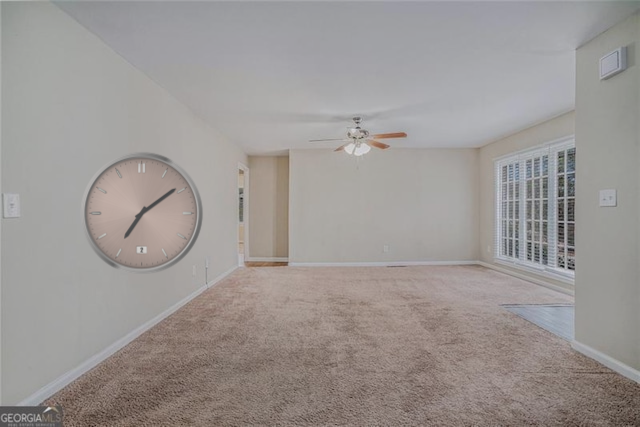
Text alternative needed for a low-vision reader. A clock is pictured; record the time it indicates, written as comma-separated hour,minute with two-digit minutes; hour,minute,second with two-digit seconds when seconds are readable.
7,09
